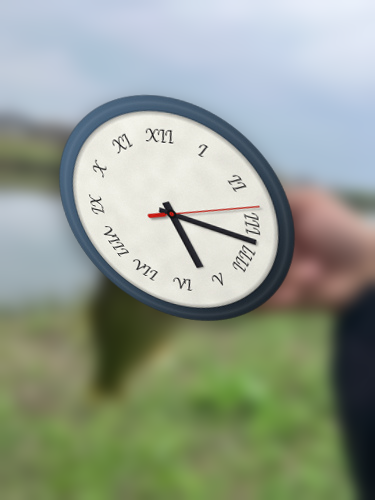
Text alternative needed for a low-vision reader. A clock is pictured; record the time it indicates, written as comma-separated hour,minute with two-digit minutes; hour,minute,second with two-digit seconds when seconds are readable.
5,17,13
